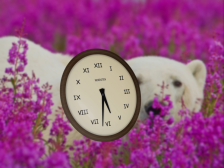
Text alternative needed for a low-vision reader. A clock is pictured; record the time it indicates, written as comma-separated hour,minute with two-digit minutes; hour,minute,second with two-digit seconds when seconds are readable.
5,32
